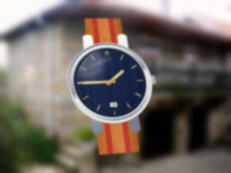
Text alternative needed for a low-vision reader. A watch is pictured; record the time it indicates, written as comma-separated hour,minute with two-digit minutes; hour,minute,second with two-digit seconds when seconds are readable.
1,45
